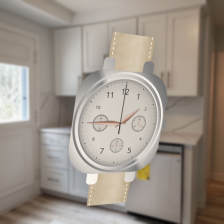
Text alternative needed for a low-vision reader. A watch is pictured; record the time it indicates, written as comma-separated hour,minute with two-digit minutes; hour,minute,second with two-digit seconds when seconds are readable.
1,45
